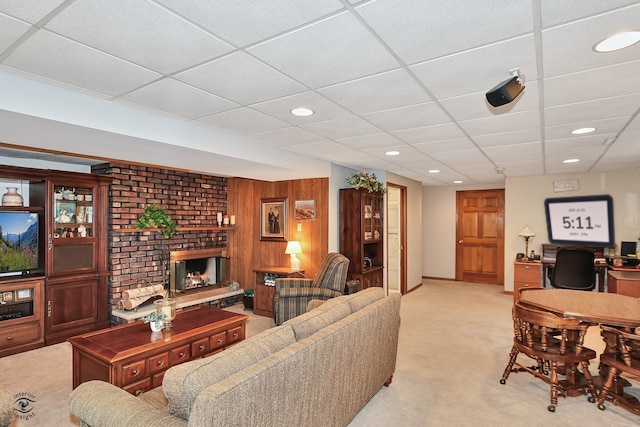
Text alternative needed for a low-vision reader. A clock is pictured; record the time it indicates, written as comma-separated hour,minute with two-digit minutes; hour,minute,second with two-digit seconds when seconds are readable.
5,11
